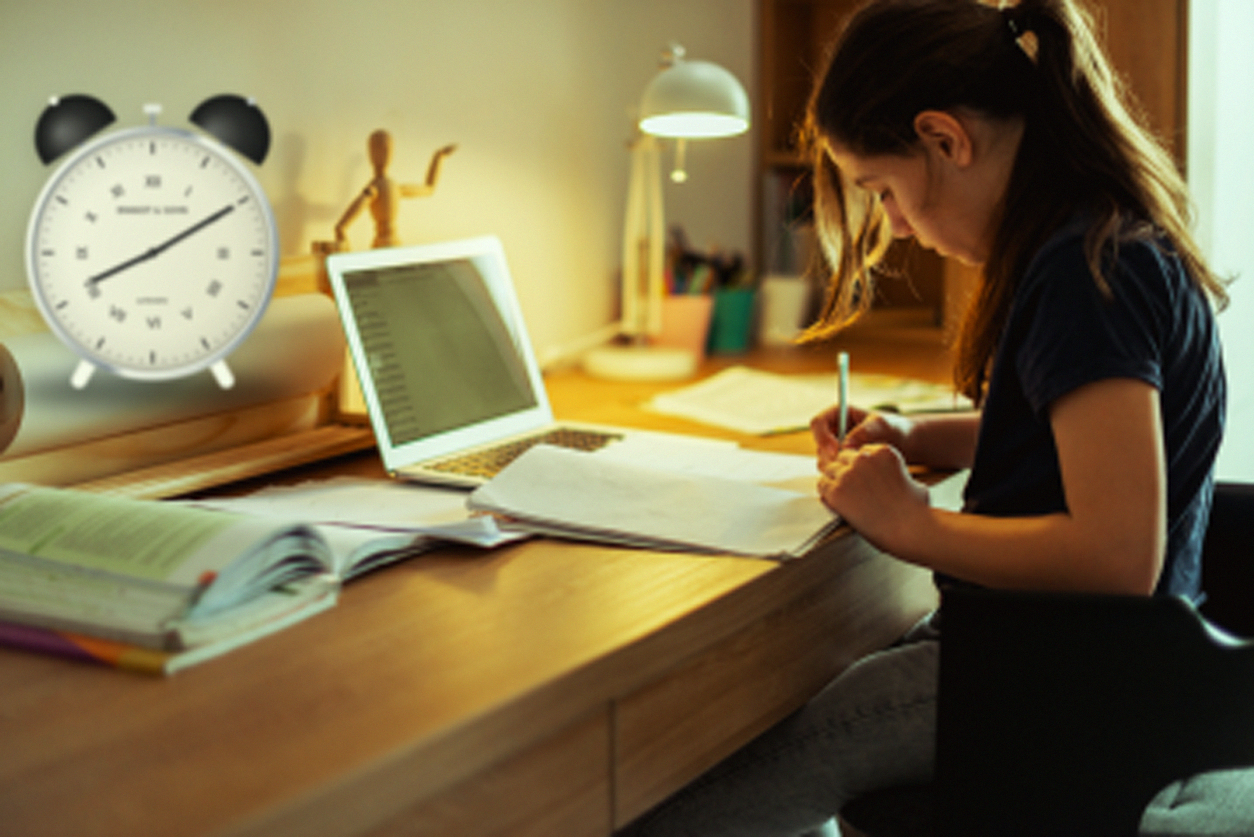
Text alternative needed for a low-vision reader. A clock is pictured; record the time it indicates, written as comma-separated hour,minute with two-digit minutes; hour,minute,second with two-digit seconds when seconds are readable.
8,10
